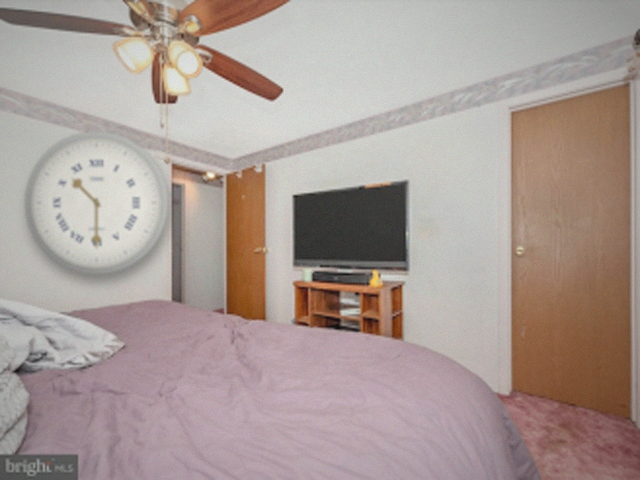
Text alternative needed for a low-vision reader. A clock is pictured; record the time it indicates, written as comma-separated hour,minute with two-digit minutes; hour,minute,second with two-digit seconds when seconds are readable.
10,30
